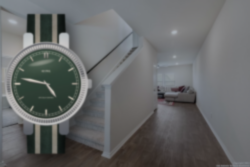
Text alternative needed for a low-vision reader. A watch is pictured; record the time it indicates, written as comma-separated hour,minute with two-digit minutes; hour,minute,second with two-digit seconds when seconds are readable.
4,47
